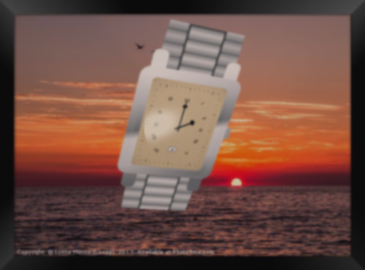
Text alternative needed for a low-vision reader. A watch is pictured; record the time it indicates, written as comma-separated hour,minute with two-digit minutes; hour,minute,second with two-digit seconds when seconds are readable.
2,00
